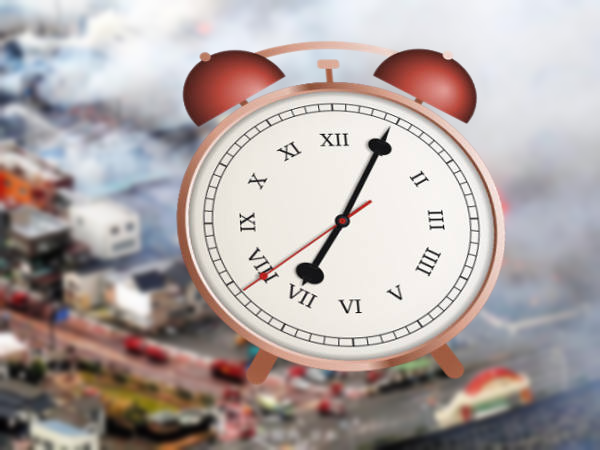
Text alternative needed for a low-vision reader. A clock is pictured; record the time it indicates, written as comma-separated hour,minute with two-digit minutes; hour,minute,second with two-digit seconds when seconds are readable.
7,04,39
